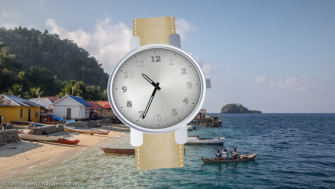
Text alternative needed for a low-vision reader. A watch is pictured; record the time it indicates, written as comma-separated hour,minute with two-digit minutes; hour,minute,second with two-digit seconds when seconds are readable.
10,34
